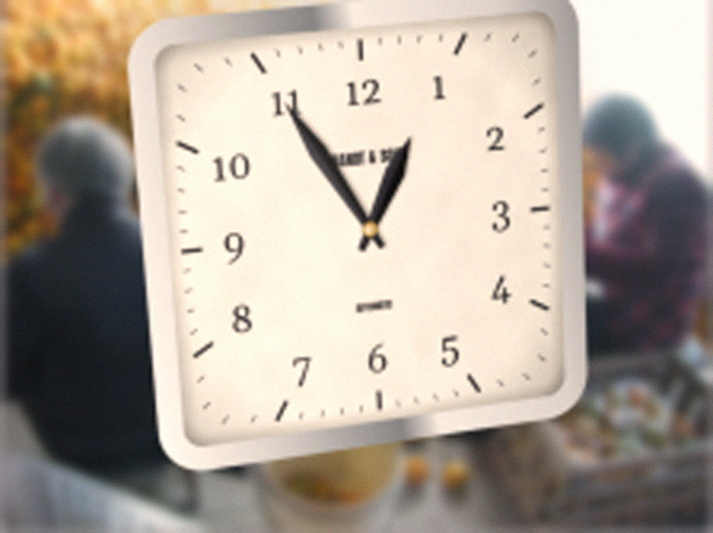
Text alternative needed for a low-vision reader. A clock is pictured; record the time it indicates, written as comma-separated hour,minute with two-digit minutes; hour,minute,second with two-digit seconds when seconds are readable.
12,55
